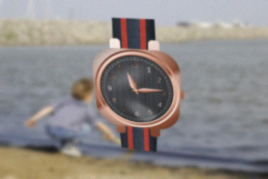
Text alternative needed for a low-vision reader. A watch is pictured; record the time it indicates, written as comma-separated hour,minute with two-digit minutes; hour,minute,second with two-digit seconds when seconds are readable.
11,14
